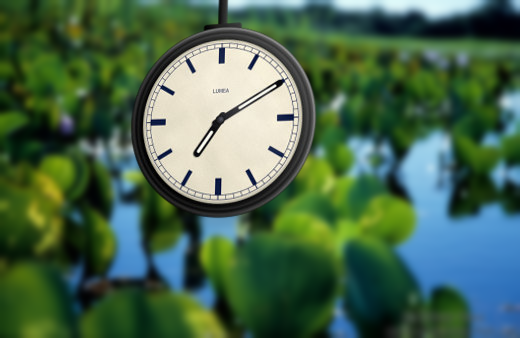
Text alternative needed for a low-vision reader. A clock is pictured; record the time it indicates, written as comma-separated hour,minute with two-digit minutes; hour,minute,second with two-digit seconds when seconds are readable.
7,10
